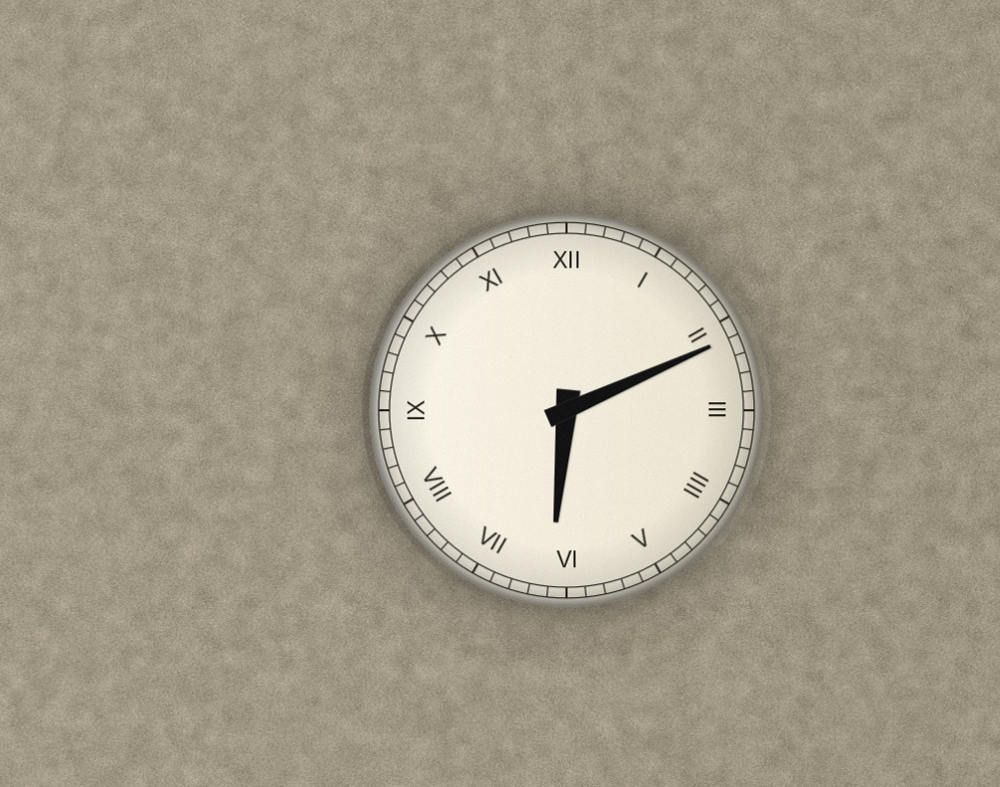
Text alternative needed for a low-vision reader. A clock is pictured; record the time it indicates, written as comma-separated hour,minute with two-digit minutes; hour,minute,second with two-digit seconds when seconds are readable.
6,11
